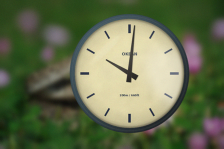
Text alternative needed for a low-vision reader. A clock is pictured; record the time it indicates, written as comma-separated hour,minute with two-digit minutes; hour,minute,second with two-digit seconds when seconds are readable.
10,01
